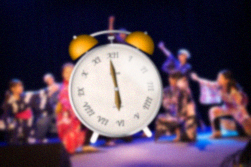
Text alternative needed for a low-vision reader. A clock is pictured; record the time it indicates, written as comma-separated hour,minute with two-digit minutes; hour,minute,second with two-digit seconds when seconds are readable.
5,59
